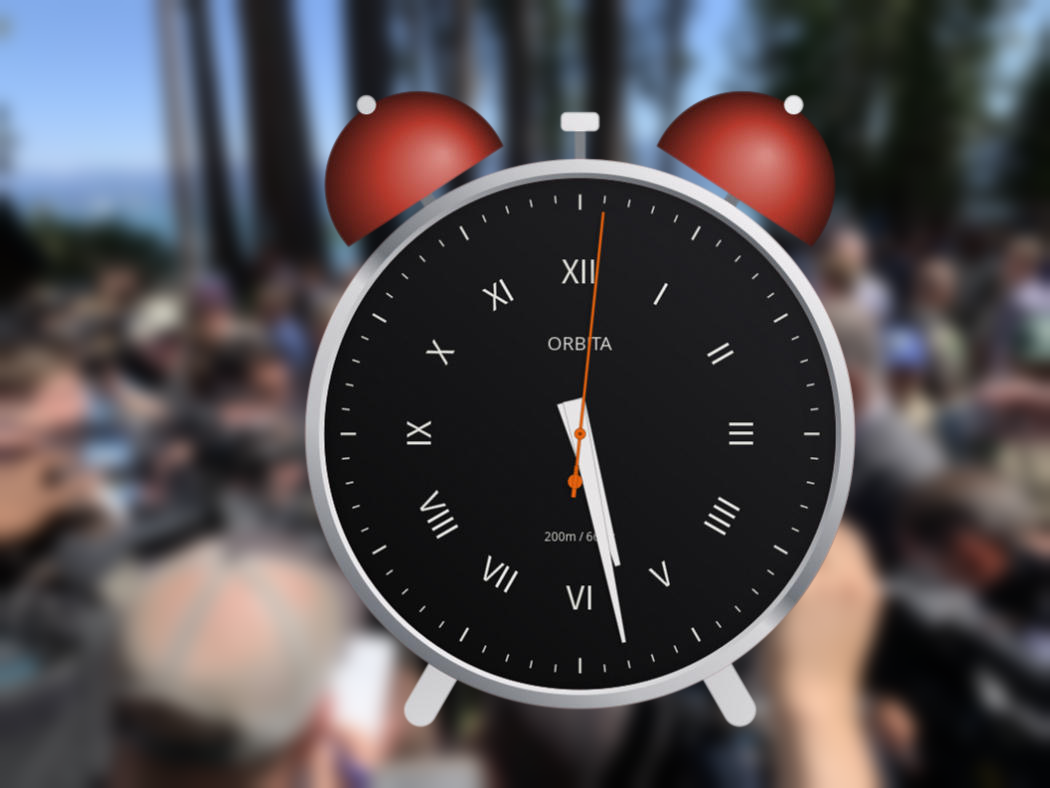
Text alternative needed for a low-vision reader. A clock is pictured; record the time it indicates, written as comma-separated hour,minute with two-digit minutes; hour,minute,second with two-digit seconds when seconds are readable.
5,28,01
